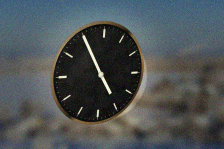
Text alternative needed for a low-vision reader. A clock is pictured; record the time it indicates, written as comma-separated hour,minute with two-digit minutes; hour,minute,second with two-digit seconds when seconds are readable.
4,55
